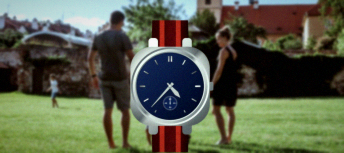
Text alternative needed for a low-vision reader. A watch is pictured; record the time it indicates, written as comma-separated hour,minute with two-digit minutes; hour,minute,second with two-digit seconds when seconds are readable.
4,37
